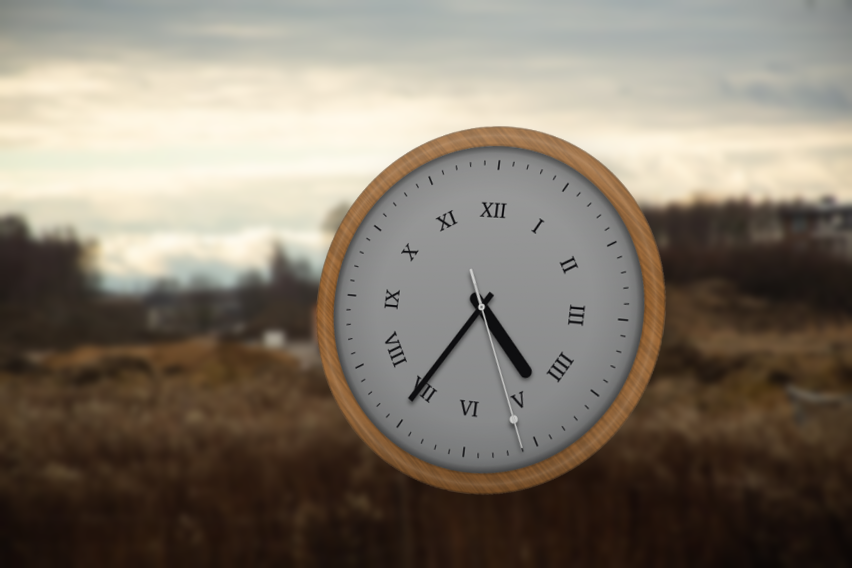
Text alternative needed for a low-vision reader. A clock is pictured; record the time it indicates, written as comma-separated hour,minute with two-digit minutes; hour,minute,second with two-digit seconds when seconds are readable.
4,35,26
